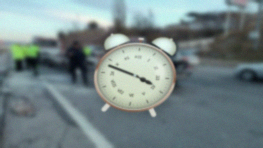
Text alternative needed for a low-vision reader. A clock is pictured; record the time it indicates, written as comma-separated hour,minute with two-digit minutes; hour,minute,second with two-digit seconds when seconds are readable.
3,48
